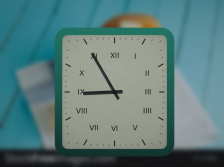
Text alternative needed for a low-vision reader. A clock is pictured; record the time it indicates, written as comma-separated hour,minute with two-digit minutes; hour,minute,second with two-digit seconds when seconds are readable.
8,55
